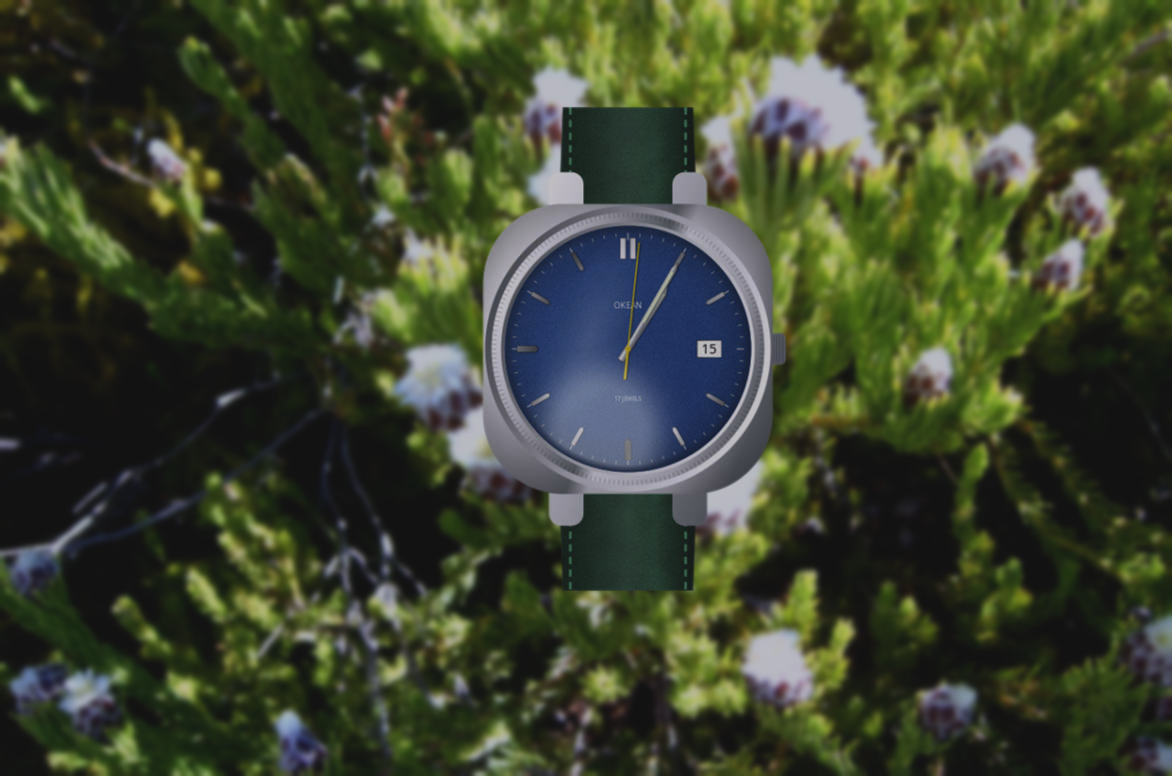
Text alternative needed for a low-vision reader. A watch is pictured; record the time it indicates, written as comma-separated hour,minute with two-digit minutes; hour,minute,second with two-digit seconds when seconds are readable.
1,05,01
